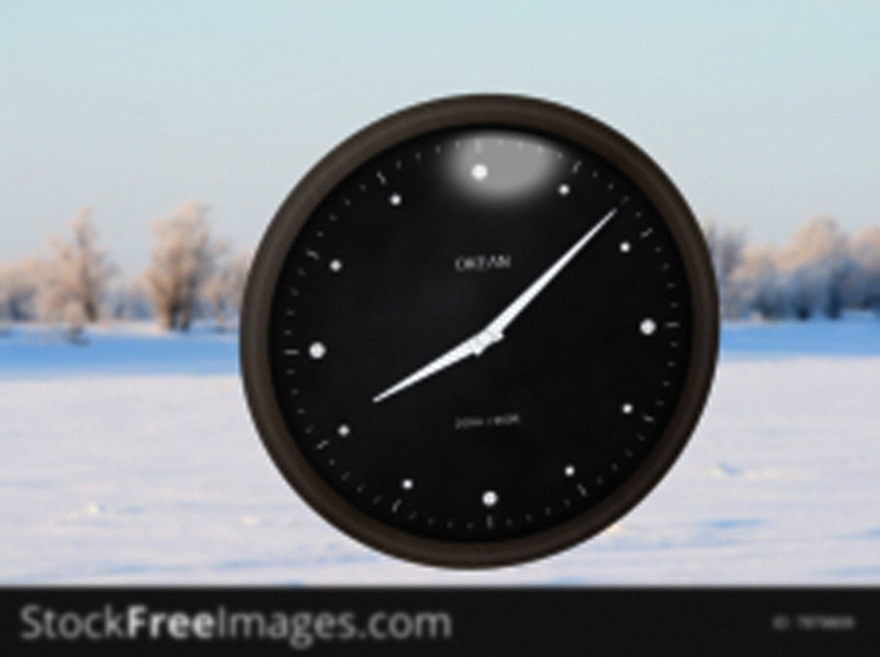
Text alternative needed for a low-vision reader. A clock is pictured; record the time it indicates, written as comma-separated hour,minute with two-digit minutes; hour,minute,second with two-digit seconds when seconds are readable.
8,08
